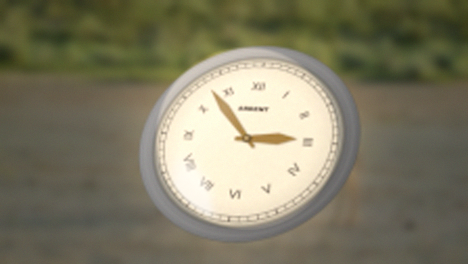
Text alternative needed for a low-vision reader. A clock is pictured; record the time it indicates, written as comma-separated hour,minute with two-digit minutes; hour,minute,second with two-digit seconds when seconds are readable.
2,53
